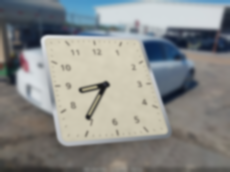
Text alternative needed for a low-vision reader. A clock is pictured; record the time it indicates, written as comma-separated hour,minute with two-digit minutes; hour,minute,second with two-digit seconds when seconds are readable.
8,36
